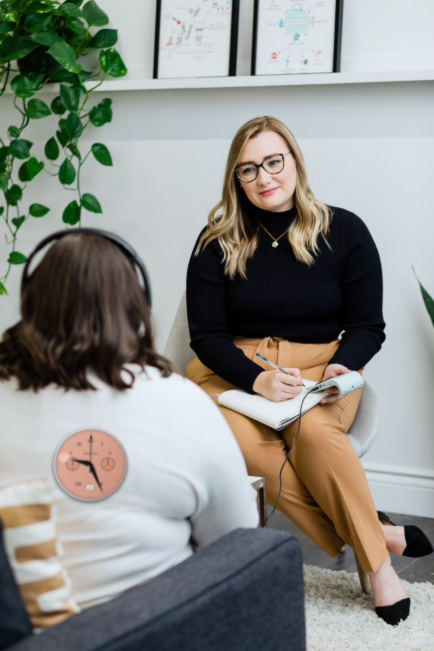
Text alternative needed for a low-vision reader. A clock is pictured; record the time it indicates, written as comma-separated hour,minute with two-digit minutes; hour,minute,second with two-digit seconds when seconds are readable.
9,26
